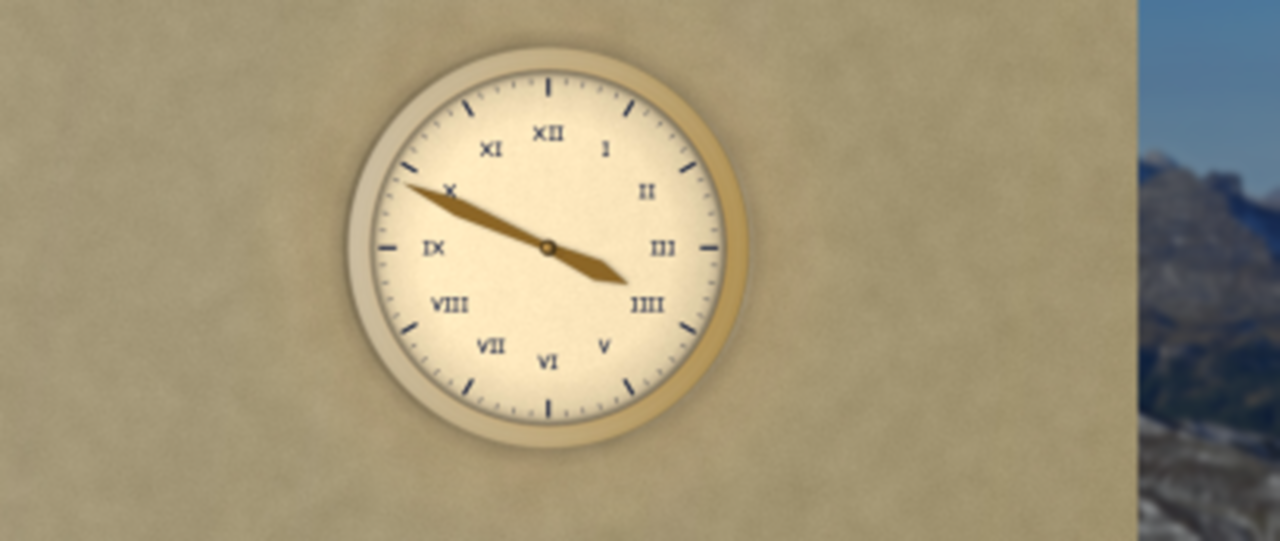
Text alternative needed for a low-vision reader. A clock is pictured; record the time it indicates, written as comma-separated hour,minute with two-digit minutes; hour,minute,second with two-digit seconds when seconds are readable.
3,49
